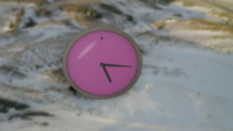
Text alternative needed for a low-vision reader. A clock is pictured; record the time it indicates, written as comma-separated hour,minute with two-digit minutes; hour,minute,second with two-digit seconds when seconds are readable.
5,16
